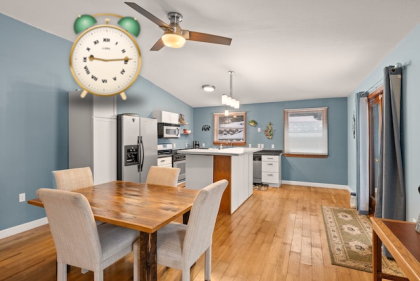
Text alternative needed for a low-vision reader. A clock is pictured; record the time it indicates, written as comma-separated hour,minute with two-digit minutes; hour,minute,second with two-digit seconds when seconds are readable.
9,14
